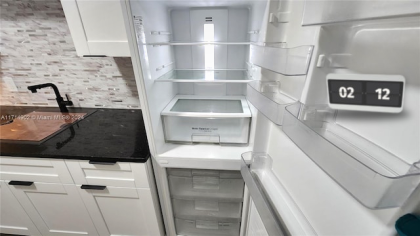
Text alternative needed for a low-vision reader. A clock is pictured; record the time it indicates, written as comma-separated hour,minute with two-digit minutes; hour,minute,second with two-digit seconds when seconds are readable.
2,12
